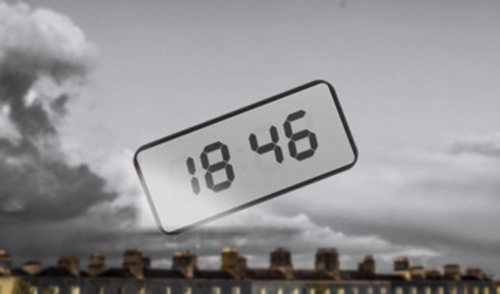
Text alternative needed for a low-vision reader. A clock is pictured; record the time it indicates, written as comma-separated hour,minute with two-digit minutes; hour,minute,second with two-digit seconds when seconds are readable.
18,46
